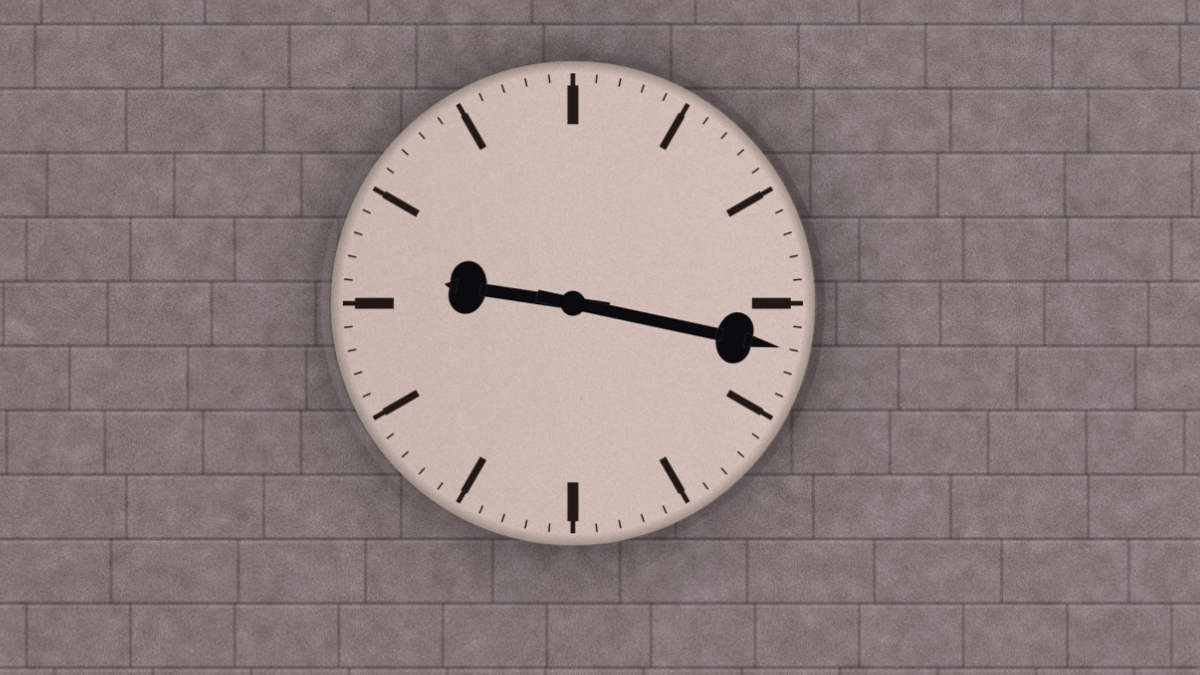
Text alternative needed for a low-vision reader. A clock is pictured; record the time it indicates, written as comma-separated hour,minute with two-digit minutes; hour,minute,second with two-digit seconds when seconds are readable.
9,17
